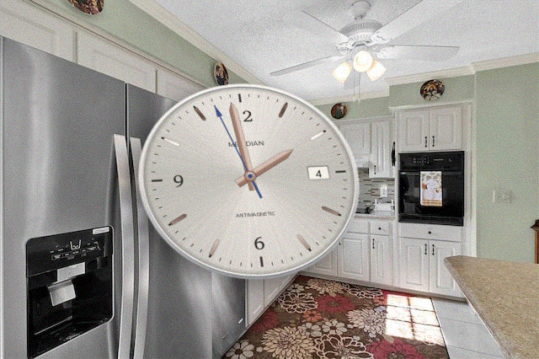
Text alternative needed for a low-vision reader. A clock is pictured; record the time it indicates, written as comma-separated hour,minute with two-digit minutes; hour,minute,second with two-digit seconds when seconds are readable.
1,58,57
